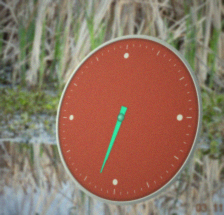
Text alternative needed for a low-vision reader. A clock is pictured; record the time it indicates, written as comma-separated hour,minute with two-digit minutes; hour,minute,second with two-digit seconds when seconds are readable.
6,33
